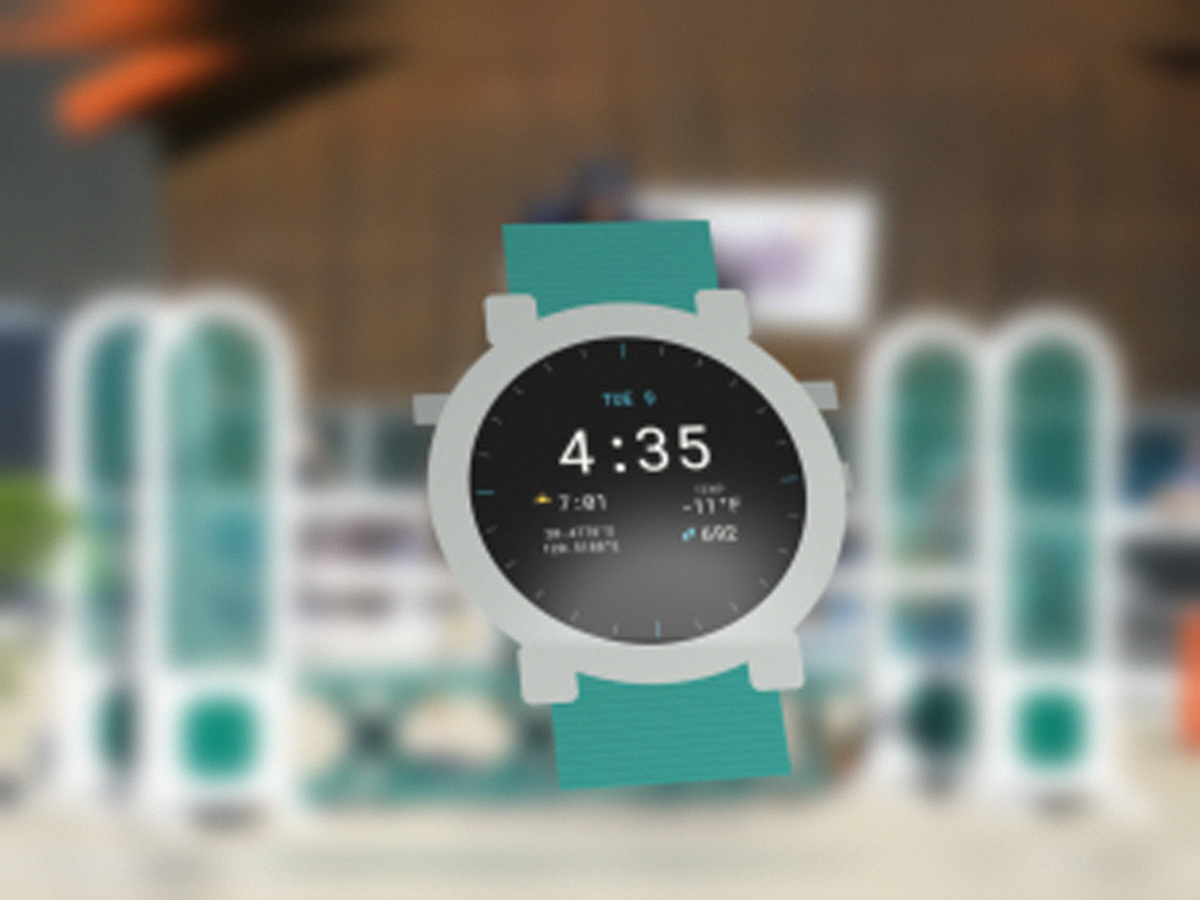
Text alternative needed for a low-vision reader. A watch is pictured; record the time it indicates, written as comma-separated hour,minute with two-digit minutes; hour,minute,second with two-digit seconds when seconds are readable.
4,35
